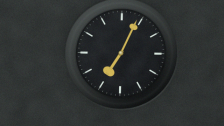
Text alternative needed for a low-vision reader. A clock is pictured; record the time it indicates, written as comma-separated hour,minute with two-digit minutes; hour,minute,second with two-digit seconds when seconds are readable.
7,04
